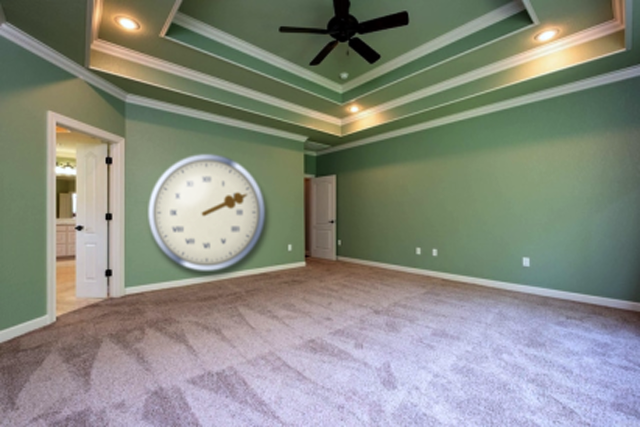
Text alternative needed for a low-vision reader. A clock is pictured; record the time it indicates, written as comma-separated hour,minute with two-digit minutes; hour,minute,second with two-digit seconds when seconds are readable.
2,11
